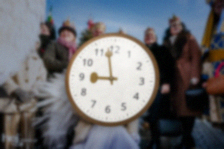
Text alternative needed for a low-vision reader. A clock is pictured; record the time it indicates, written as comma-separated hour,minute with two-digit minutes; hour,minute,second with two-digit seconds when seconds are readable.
8,58
